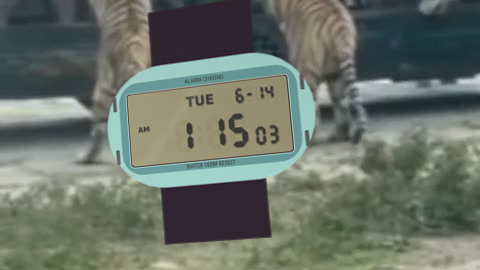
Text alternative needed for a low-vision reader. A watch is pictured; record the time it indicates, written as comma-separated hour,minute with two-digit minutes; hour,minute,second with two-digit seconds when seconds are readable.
1,15,03
